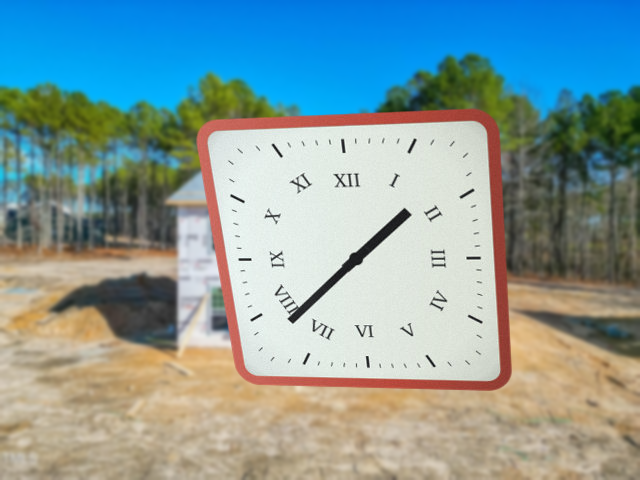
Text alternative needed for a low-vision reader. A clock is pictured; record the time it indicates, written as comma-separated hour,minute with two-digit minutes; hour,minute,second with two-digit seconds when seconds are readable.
1,38
